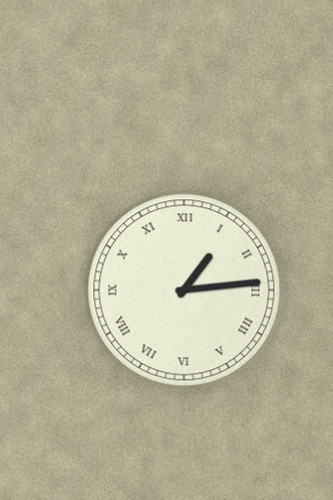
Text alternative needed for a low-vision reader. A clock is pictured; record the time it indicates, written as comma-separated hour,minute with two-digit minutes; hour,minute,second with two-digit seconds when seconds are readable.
1,14
